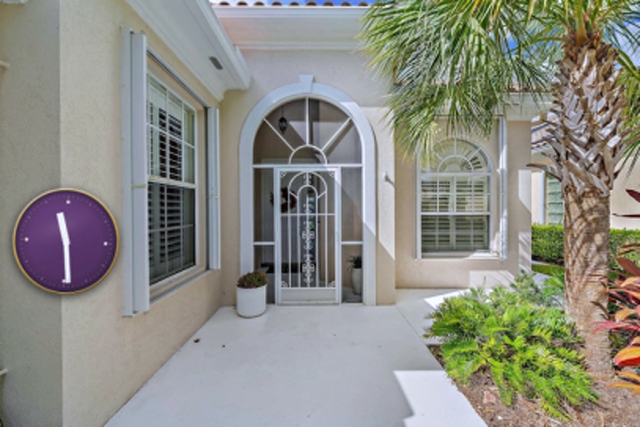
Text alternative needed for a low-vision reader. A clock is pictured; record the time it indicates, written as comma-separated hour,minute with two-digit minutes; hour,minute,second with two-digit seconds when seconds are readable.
11,29
